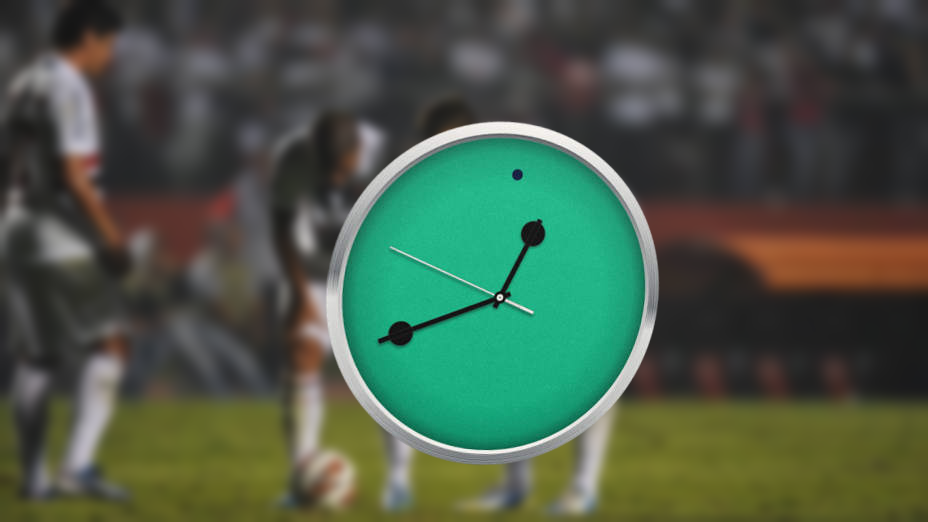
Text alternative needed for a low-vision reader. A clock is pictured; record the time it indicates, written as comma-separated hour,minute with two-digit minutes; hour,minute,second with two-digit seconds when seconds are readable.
12,40,48
